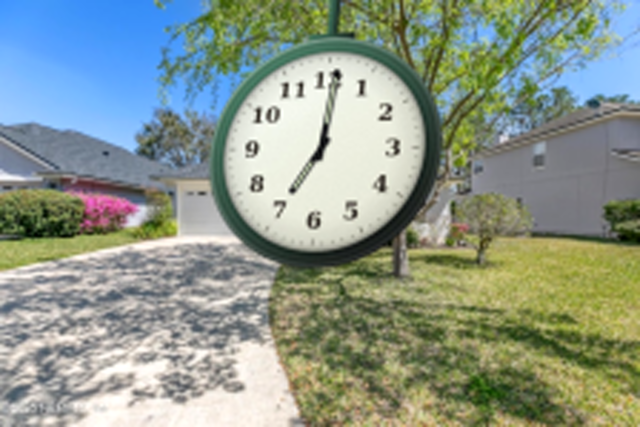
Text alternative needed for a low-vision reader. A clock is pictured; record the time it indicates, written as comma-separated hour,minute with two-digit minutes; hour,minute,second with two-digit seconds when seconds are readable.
7,01
